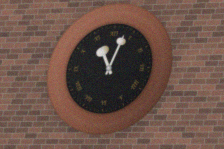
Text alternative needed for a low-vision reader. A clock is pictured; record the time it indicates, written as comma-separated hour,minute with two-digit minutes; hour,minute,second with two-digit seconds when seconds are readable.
11,03
